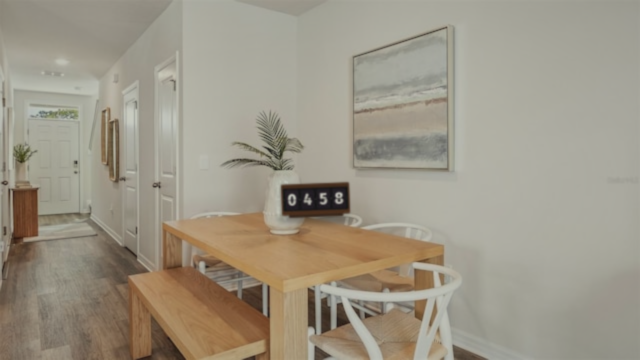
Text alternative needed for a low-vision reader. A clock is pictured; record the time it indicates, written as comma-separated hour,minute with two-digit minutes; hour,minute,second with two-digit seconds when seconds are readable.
4,58
